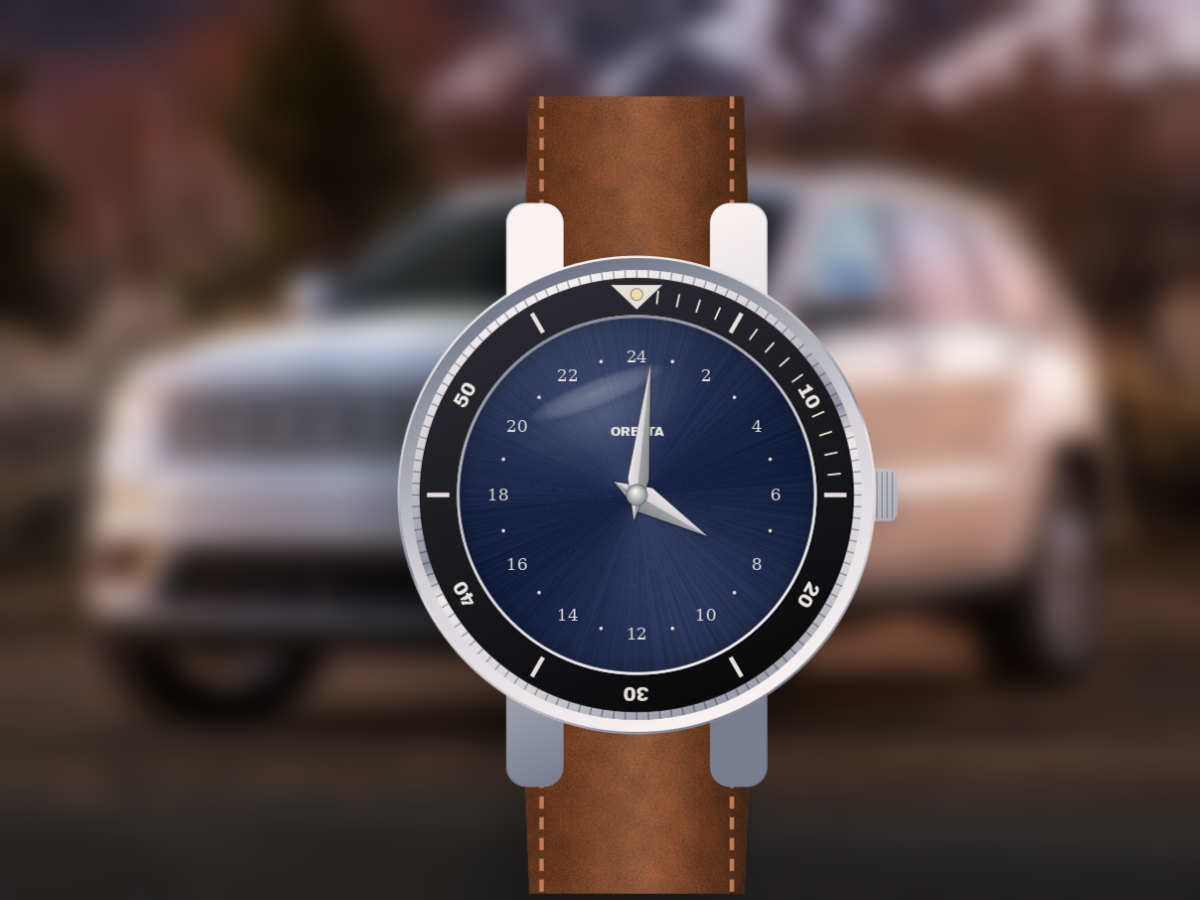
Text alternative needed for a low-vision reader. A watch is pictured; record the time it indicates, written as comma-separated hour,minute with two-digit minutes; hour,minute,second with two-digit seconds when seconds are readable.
8,01
